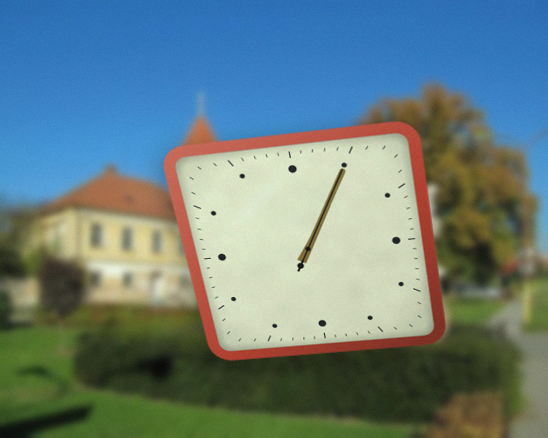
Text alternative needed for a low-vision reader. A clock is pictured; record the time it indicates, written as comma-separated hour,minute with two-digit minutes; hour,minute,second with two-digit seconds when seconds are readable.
1,05,05
